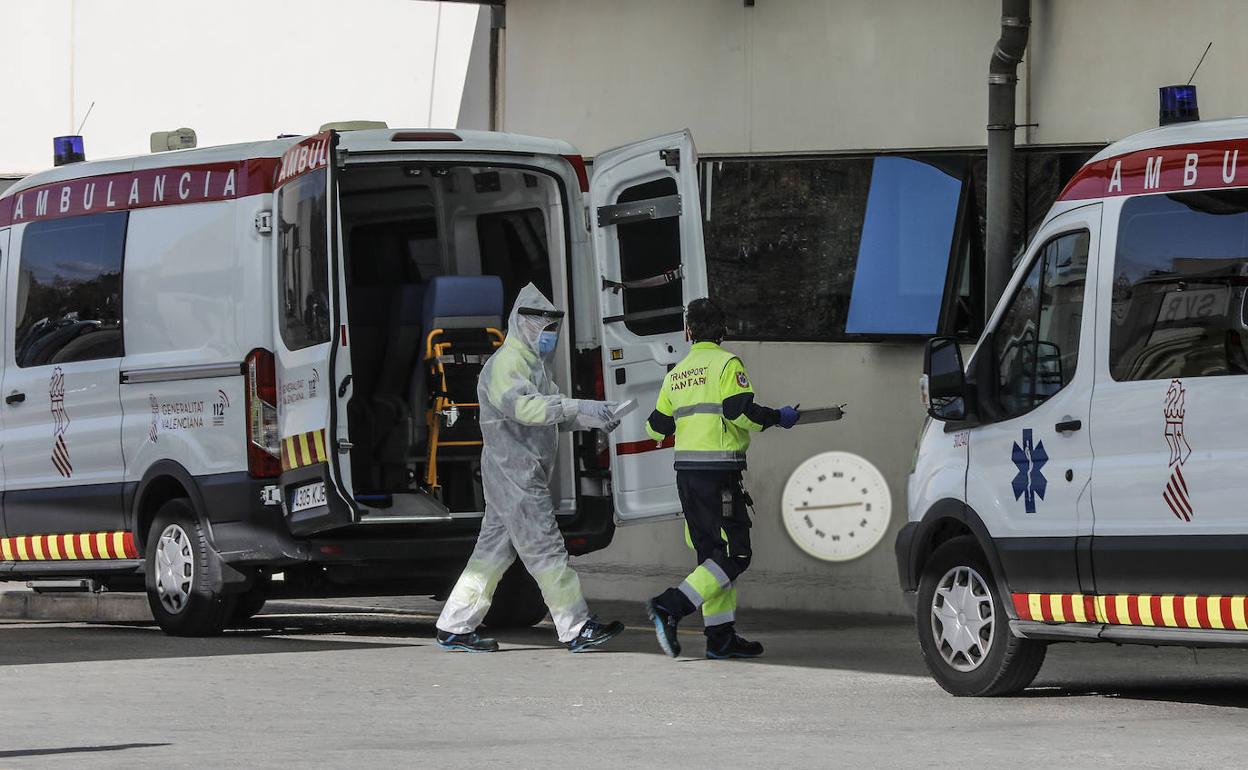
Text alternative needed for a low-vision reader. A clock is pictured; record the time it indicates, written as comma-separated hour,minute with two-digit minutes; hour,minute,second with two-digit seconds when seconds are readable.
2,44
